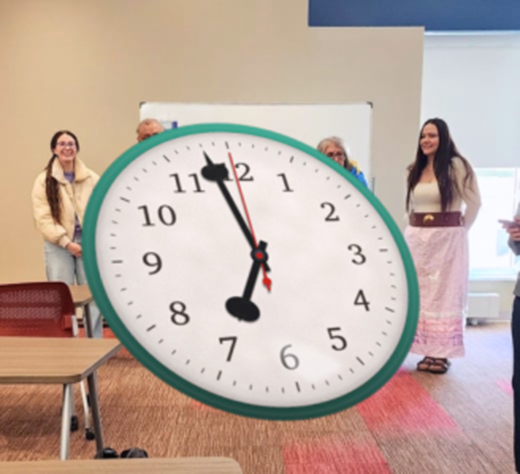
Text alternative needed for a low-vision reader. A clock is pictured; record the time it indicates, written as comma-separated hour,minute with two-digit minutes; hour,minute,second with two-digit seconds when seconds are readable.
6,58,00
